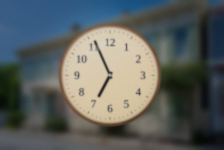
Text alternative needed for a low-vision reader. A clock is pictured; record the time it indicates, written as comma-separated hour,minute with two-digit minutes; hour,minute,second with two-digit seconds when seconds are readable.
6,56
